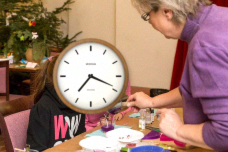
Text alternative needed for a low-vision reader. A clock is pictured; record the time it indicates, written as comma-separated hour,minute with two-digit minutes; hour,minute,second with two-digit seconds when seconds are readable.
7,19
